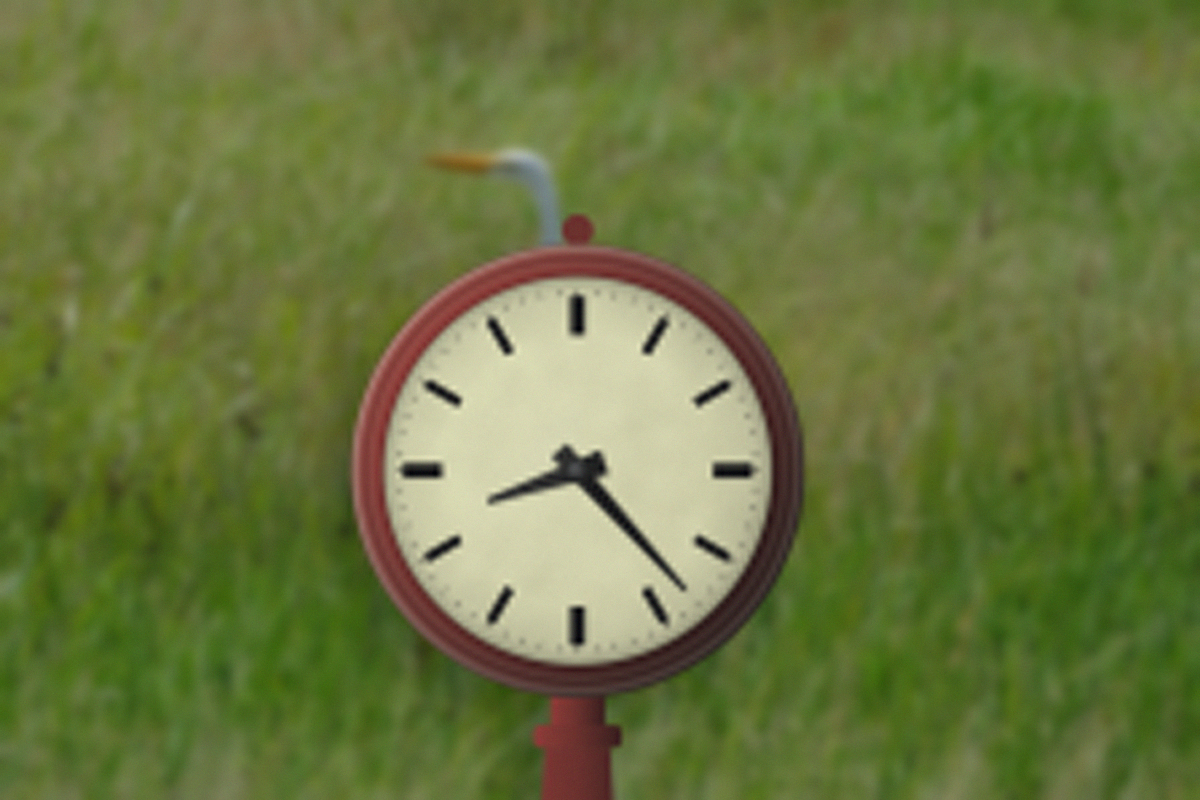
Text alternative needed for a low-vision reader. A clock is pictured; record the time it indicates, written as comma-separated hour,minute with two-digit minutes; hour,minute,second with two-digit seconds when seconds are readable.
8,23
